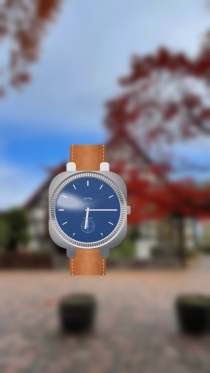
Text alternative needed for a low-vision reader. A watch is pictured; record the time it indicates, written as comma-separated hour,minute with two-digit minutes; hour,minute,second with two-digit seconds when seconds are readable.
6,15
